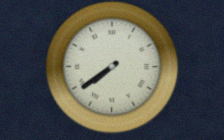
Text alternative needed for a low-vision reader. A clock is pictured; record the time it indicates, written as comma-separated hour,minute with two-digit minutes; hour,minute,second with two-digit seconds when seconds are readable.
7,39
